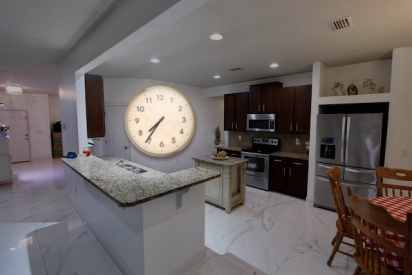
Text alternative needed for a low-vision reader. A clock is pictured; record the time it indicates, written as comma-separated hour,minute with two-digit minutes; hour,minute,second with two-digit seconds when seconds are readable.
7,36
